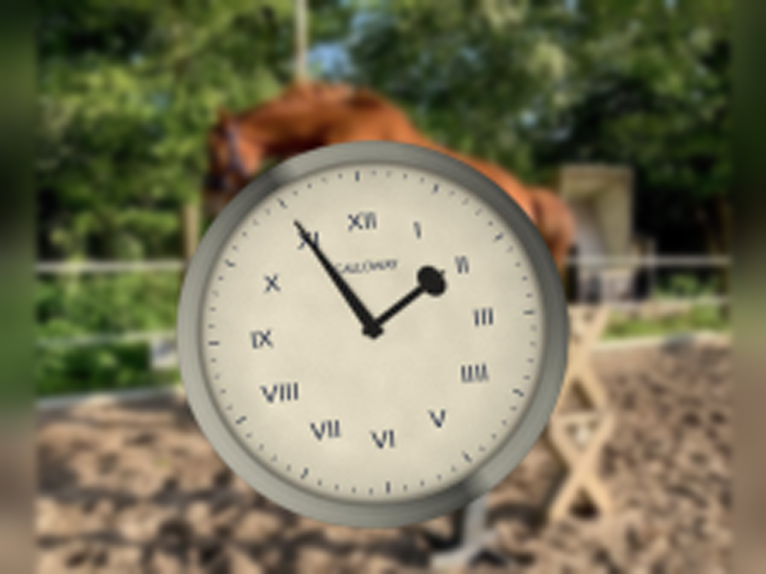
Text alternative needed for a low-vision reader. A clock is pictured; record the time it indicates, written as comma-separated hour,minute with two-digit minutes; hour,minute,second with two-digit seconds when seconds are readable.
1,55
